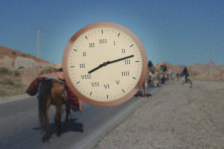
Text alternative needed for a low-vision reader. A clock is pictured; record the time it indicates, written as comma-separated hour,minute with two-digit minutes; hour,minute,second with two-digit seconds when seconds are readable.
8,13
